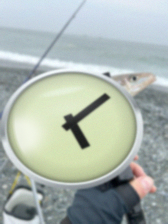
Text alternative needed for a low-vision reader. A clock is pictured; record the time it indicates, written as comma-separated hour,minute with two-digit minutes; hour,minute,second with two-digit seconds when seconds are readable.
5,08
